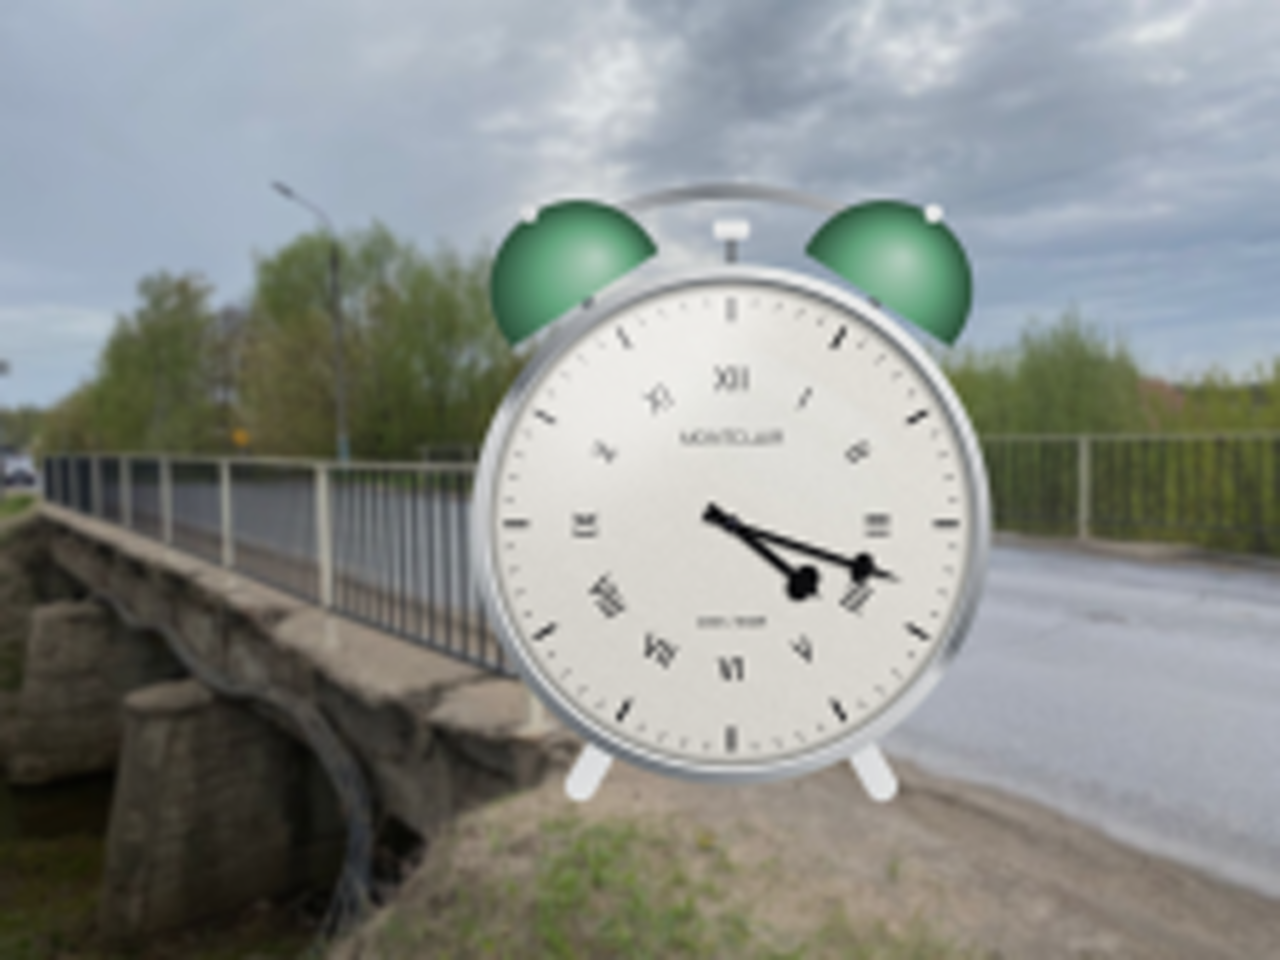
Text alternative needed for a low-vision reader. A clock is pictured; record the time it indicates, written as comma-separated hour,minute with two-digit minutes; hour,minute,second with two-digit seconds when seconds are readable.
4,18
